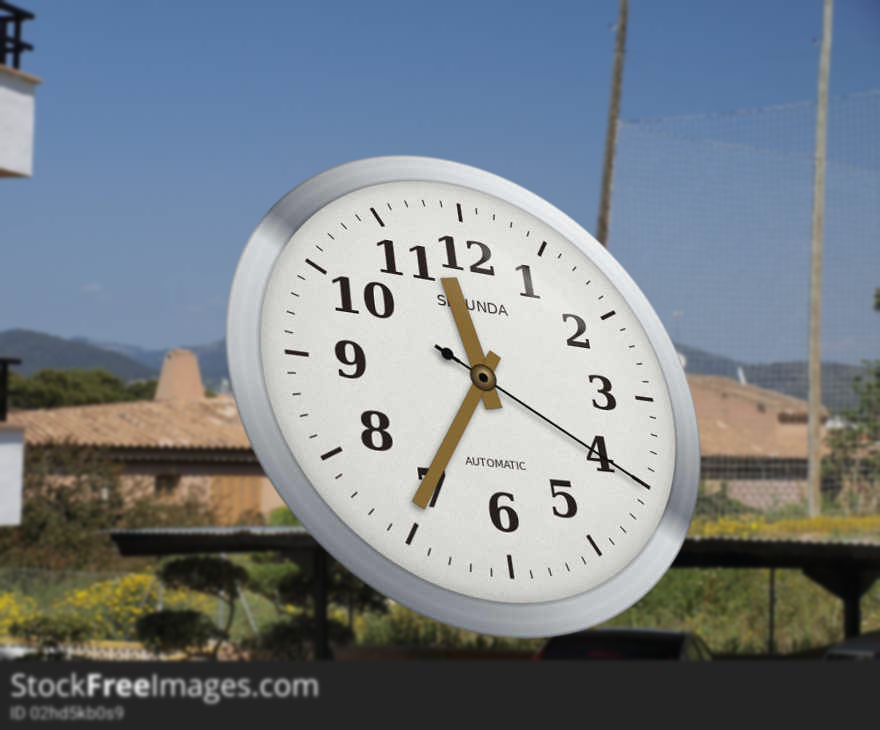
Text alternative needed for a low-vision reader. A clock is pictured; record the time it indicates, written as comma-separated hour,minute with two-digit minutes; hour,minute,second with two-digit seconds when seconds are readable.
11,35,20
